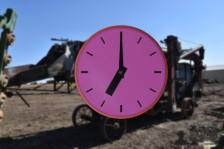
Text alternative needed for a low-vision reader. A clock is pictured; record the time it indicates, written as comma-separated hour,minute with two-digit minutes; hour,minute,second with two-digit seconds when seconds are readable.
7,00
